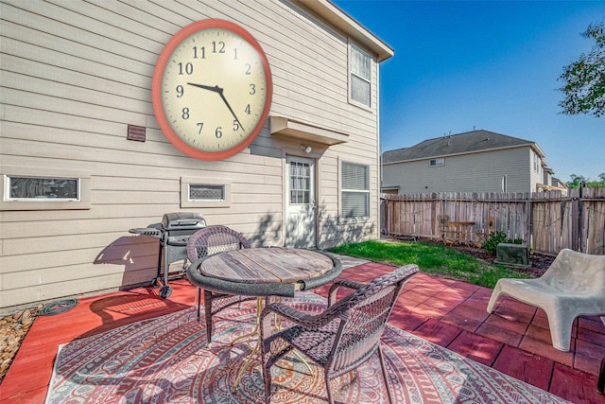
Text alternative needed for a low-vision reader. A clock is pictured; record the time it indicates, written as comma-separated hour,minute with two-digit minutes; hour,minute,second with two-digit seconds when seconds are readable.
9,24
